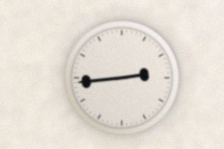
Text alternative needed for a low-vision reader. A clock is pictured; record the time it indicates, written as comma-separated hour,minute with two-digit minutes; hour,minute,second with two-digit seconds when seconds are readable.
2,44
